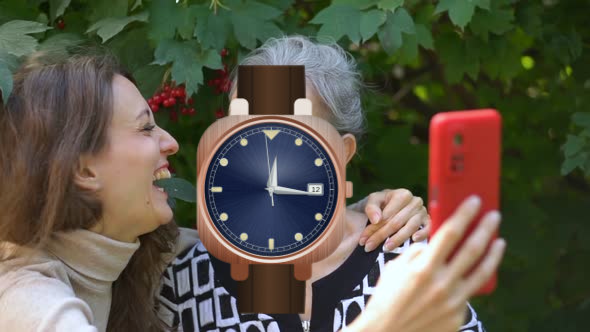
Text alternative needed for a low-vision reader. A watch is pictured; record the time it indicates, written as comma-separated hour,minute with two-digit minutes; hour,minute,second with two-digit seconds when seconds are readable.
12,15,59
